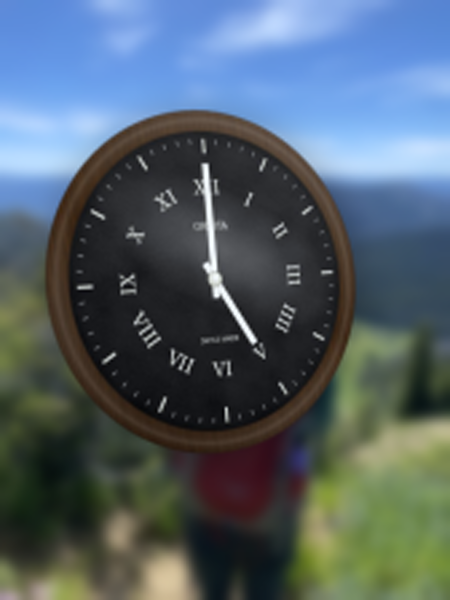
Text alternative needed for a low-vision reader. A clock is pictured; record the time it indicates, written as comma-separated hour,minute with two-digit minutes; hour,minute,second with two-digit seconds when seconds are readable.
5,00
